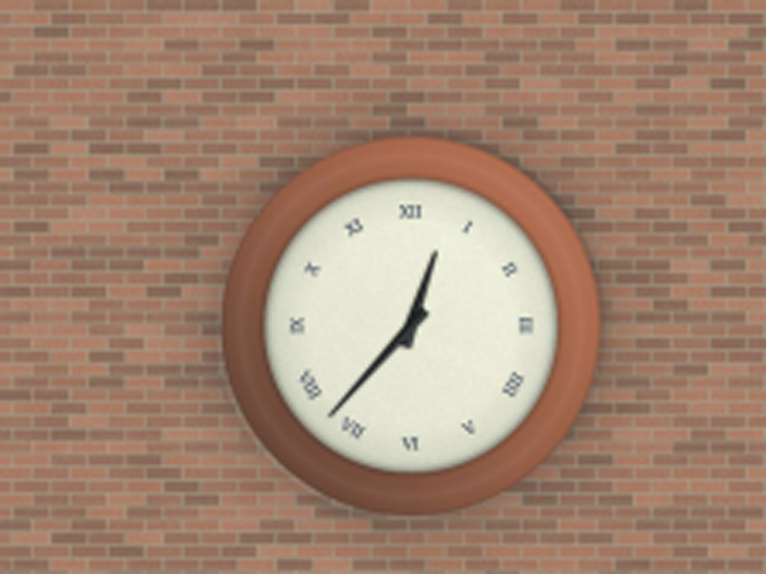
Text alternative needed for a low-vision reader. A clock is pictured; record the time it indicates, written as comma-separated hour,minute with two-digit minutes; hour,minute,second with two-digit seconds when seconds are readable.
12,37
